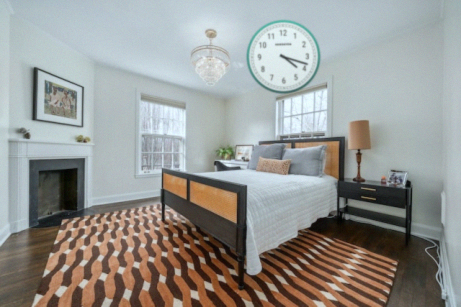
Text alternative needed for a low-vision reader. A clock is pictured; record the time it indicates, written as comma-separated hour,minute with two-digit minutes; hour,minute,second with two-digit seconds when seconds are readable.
4,18
